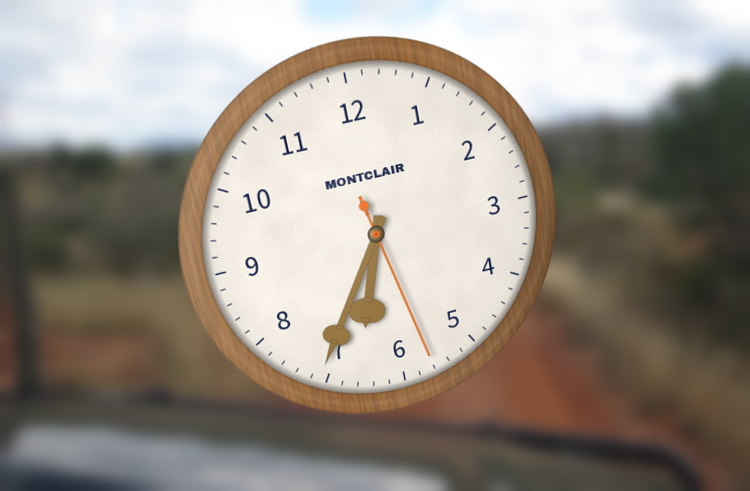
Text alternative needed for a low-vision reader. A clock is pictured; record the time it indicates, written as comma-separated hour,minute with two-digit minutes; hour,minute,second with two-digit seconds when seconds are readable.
6,35,28
